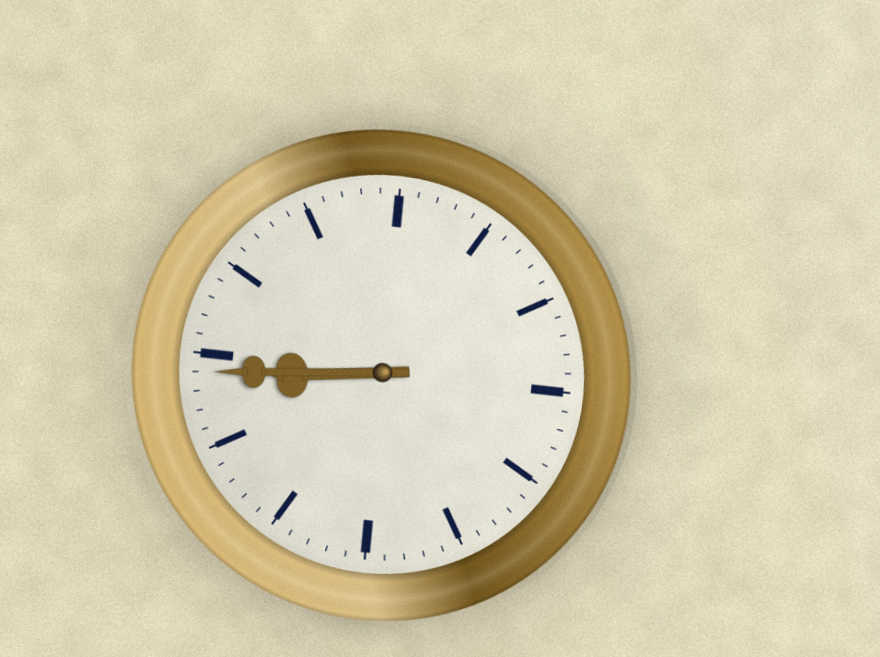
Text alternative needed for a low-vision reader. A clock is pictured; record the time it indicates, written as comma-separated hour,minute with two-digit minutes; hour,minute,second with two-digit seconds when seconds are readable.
8,44
